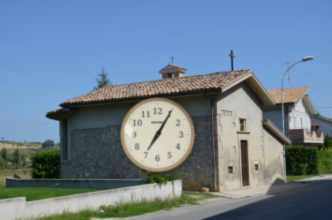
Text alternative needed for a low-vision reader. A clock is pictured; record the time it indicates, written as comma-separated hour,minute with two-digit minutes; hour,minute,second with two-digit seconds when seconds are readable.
7,05
